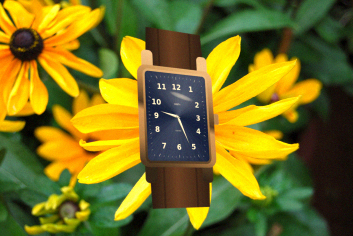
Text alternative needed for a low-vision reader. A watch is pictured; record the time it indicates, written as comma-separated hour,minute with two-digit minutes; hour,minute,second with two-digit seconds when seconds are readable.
9,26
